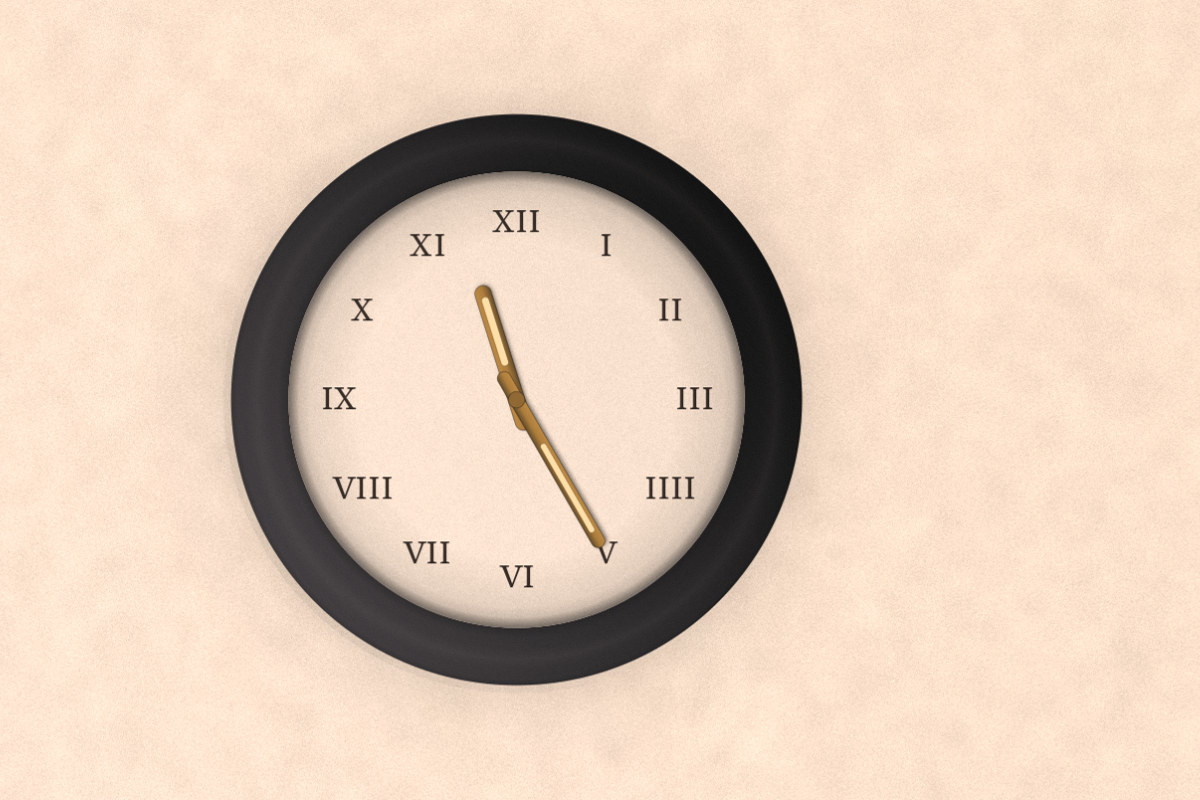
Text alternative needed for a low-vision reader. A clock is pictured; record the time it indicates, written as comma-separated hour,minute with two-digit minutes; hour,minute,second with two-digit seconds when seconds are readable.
11,25
